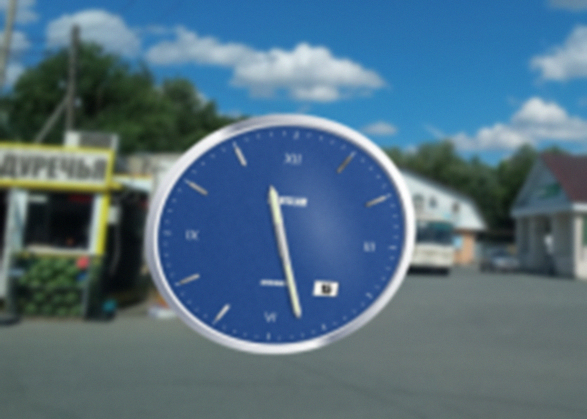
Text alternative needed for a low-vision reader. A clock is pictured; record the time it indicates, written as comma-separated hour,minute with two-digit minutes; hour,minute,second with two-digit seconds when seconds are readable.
11,27
